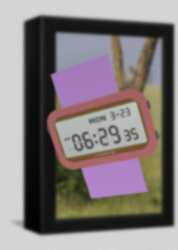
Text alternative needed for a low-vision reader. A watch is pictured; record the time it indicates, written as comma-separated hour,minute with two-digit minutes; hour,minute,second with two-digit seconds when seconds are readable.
6,29,35
